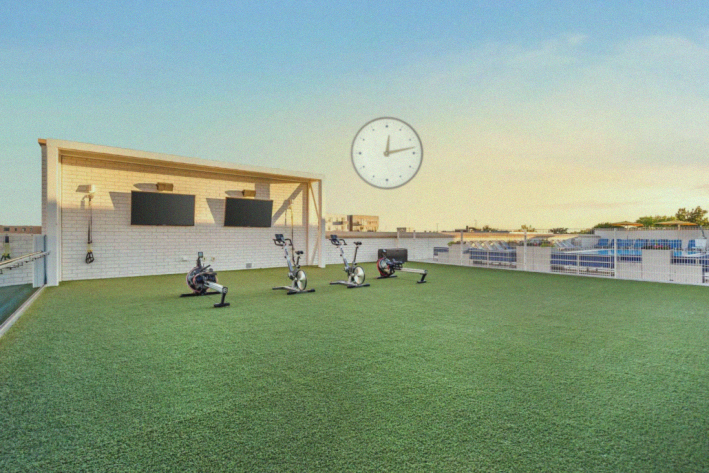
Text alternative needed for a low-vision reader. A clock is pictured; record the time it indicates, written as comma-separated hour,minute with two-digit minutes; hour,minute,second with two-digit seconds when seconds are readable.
12,13
